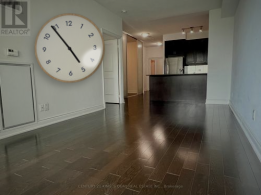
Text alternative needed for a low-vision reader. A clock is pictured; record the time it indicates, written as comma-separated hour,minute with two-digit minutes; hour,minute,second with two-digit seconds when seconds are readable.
4,54
